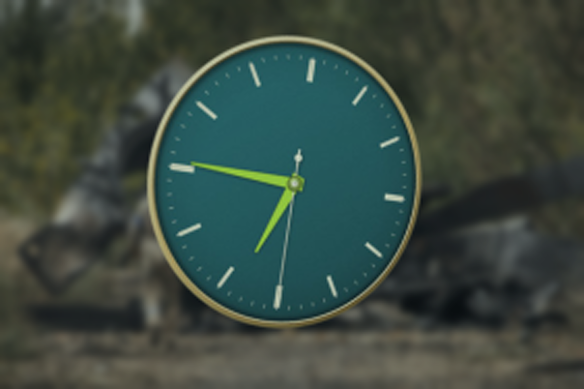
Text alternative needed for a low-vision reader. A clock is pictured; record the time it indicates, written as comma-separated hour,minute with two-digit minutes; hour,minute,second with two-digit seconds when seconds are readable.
6,45,30
